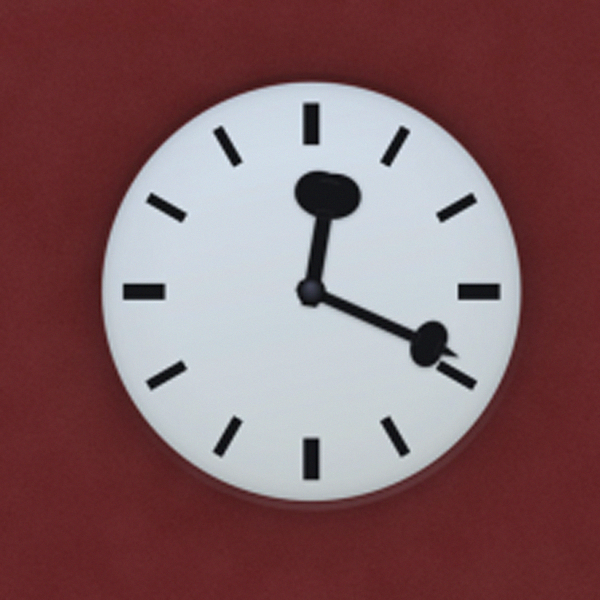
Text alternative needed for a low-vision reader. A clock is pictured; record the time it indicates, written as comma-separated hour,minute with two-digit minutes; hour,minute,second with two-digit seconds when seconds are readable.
12,19
